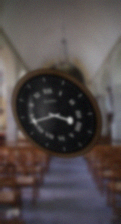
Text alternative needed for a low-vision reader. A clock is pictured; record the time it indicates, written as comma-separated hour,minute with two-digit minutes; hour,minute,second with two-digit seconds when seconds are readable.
3,43
